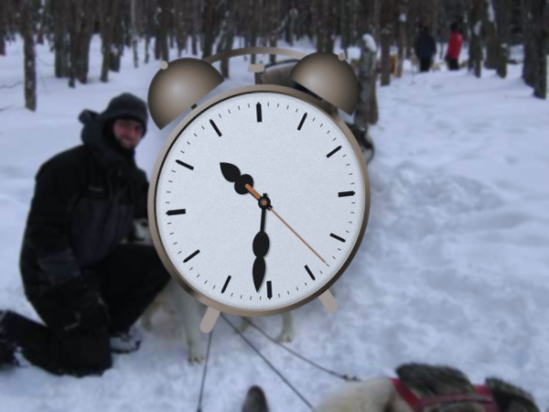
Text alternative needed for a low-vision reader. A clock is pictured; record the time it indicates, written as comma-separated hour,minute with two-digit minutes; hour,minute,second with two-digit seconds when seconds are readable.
10,31,23
